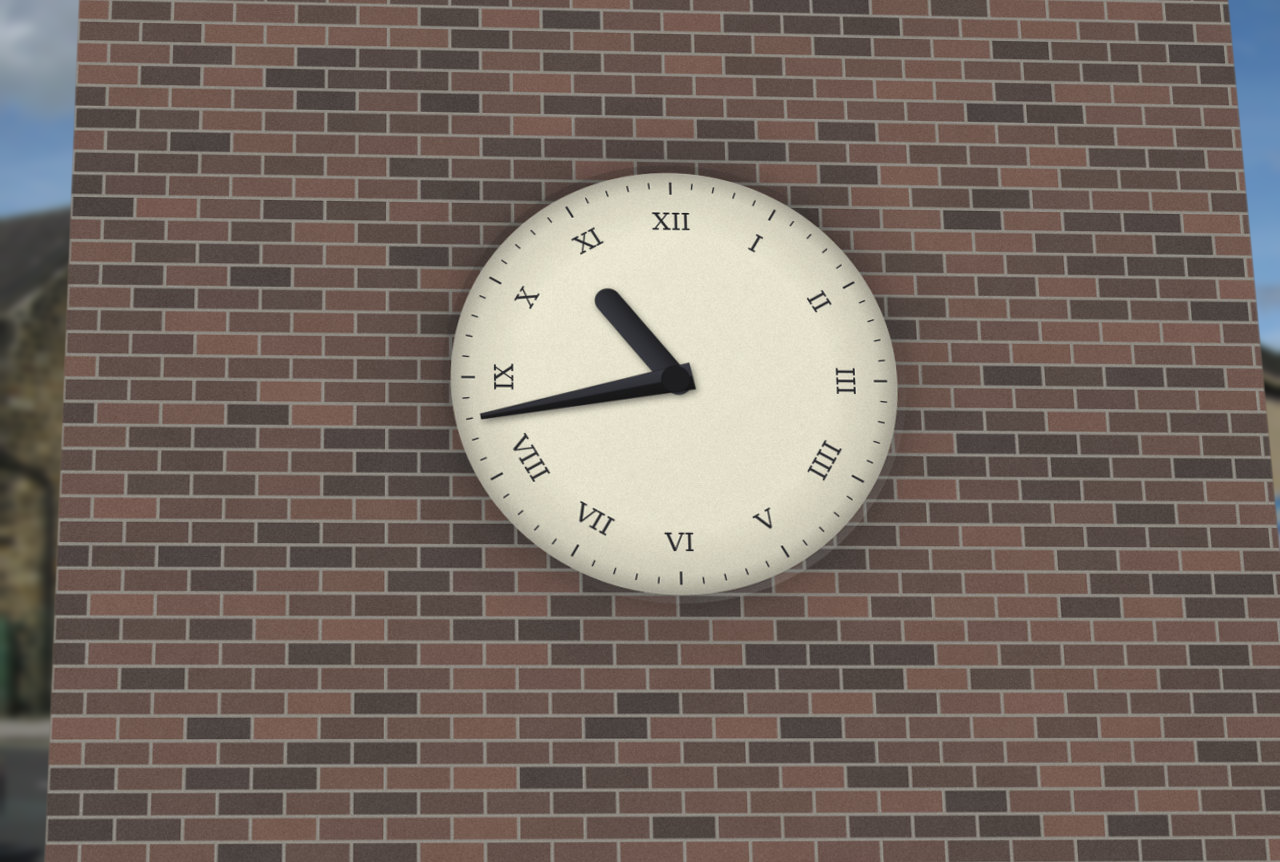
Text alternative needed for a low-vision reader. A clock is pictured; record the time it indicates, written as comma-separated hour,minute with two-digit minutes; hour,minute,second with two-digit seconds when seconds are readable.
10,43
